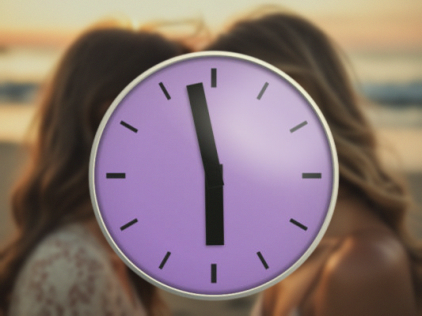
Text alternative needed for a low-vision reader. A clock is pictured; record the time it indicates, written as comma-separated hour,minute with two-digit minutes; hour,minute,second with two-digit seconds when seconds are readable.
5,58
